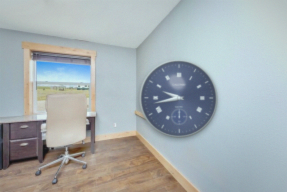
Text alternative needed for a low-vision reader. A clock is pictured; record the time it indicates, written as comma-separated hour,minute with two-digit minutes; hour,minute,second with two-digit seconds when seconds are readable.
9,43
